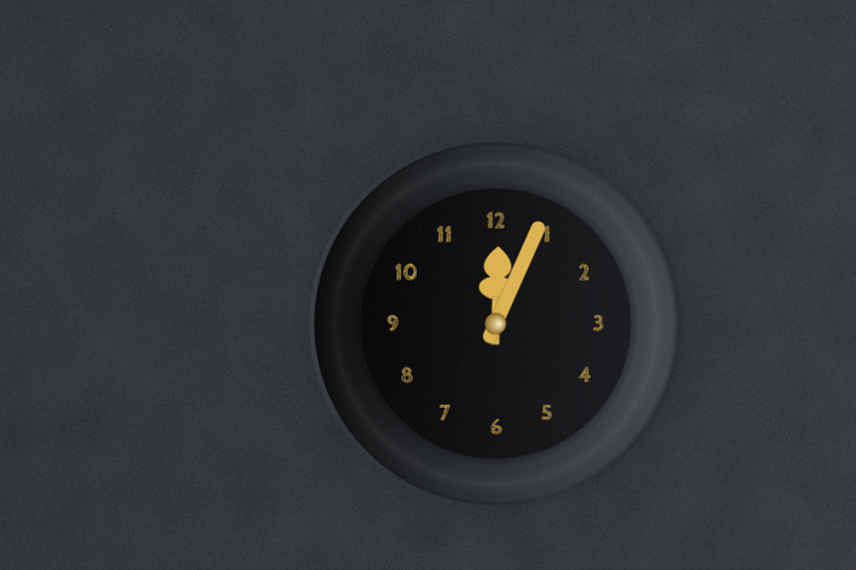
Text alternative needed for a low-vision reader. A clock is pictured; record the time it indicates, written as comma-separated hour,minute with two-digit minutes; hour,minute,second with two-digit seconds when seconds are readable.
12,04
